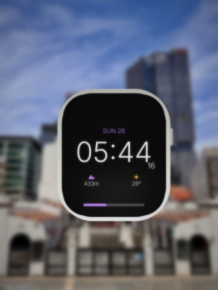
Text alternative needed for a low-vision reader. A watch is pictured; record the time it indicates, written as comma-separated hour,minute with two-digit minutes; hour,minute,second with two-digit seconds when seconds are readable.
5,44
